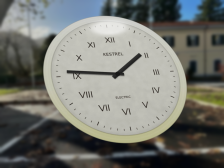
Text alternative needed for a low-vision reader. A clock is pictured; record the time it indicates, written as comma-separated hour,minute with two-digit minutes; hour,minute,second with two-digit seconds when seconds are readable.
1,46
